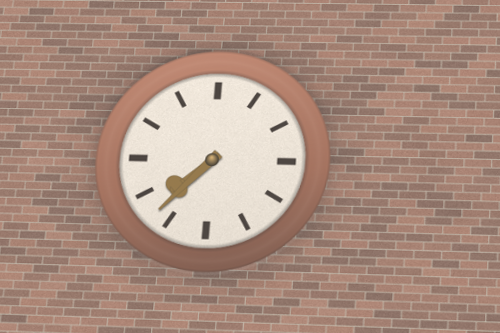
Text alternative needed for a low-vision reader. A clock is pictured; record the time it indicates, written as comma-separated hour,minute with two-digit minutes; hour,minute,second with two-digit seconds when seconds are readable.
7,37
